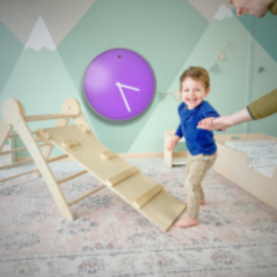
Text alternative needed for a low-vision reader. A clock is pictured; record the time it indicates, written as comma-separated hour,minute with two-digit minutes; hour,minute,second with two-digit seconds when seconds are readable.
3,26
